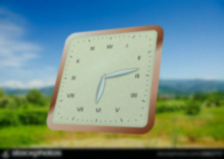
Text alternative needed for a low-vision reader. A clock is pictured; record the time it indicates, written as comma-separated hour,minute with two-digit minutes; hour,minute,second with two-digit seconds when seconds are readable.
6,13
